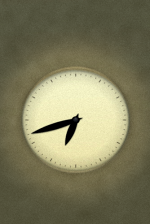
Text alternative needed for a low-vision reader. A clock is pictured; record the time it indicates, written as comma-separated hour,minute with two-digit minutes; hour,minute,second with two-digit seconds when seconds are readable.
6,42
